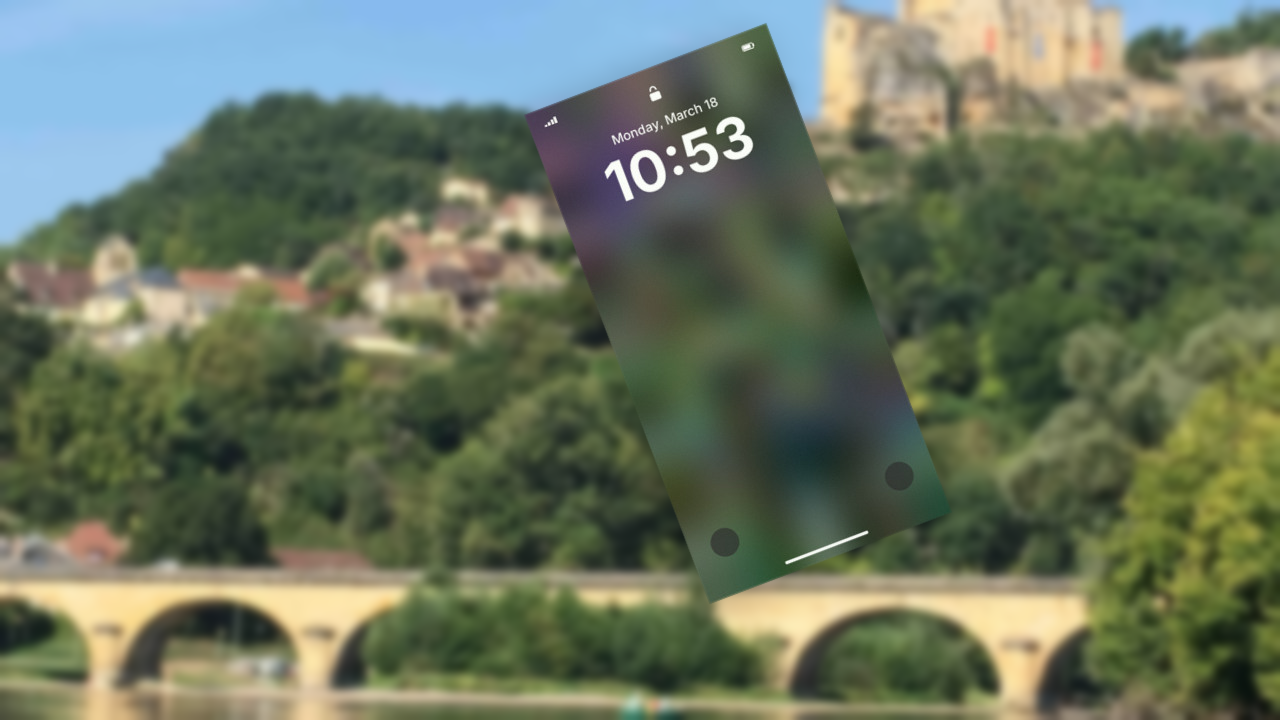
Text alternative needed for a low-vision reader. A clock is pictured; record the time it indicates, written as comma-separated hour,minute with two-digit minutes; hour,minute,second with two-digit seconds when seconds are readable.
10,53
